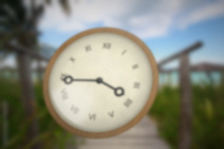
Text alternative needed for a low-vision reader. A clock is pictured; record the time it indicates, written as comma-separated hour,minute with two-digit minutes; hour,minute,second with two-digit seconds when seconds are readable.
3,44
